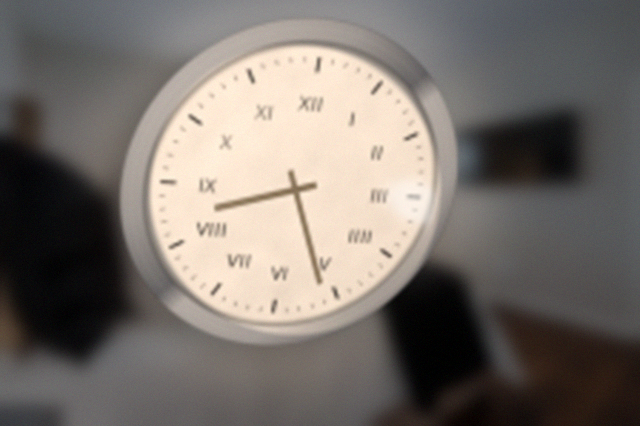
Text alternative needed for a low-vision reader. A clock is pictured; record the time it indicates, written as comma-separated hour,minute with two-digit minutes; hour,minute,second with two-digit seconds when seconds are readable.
8,26
